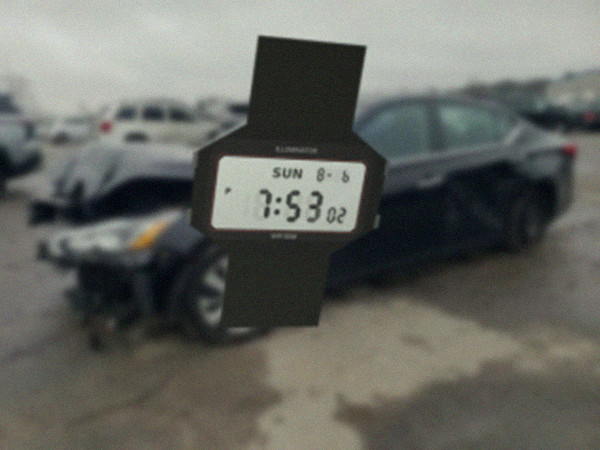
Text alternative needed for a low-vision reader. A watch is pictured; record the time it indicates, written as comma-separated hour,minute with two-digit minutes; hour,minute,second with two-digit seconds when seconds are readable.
7,53,02
